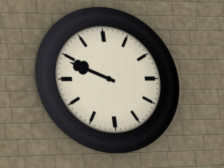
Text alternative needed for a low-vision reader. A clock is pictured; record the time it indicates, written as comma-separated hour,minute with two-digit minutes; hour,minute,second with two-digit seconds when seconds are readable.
9,49
